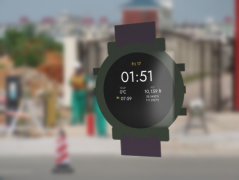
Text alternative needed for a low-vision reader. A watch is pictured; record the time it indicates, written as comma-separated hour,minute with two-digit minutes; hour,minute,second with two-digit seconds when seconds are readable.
1,51
